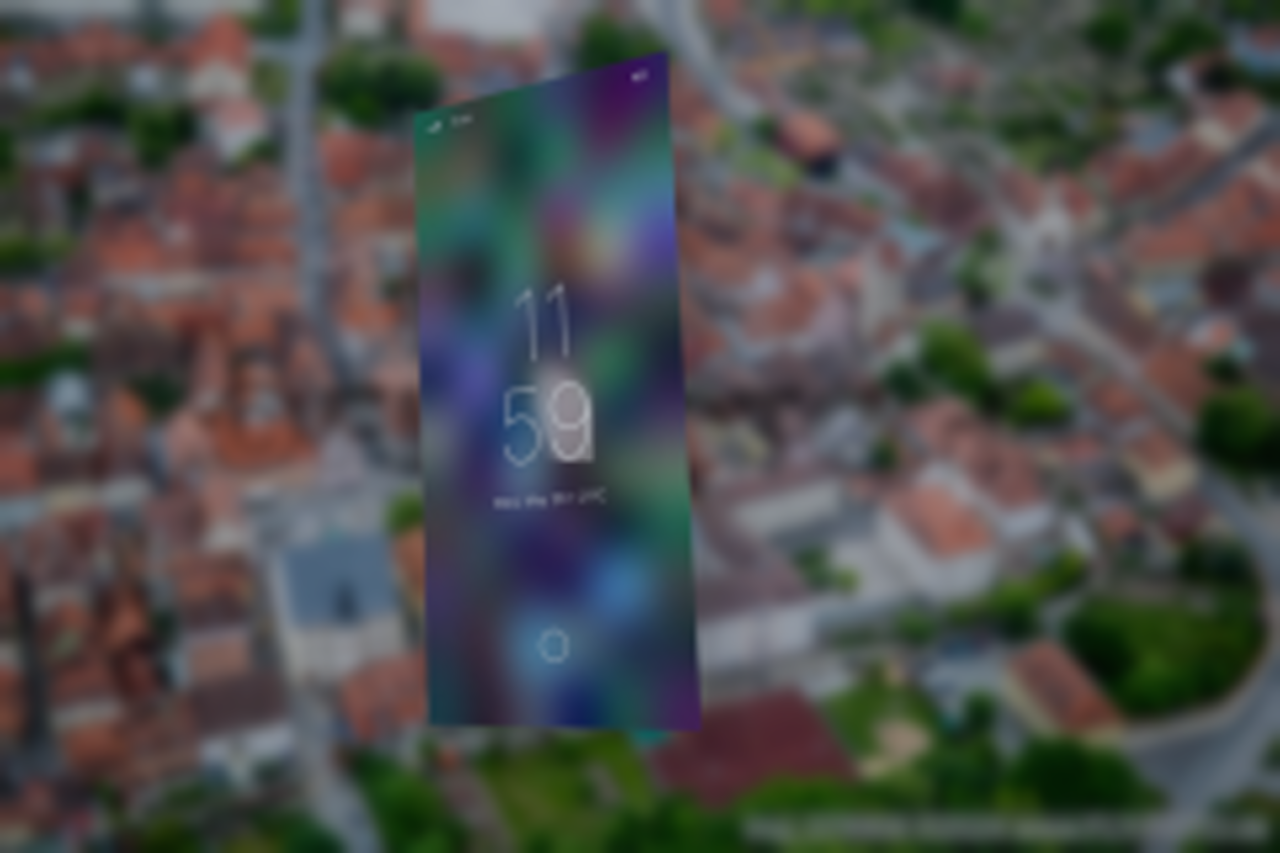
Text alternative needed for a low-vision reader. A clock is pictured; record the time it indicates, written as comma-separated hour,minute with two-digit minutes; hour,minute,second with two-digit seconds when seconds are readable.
11,59
